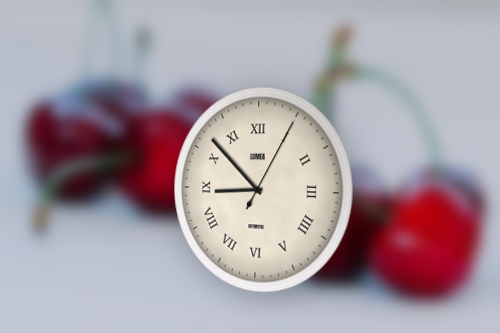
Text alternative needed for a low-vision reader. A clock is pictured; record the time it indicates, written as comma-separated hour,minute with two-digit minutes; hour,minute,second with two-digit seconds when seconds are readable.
8,52,05
